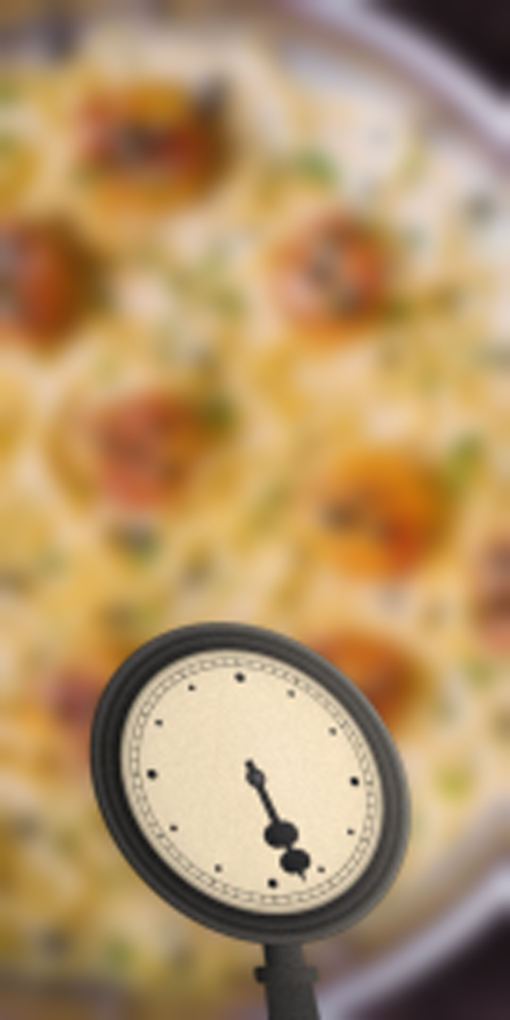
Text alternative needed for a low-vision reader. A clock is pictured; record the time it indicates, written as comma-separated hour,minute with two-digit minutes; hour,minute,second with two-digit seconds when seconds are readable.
5,27
